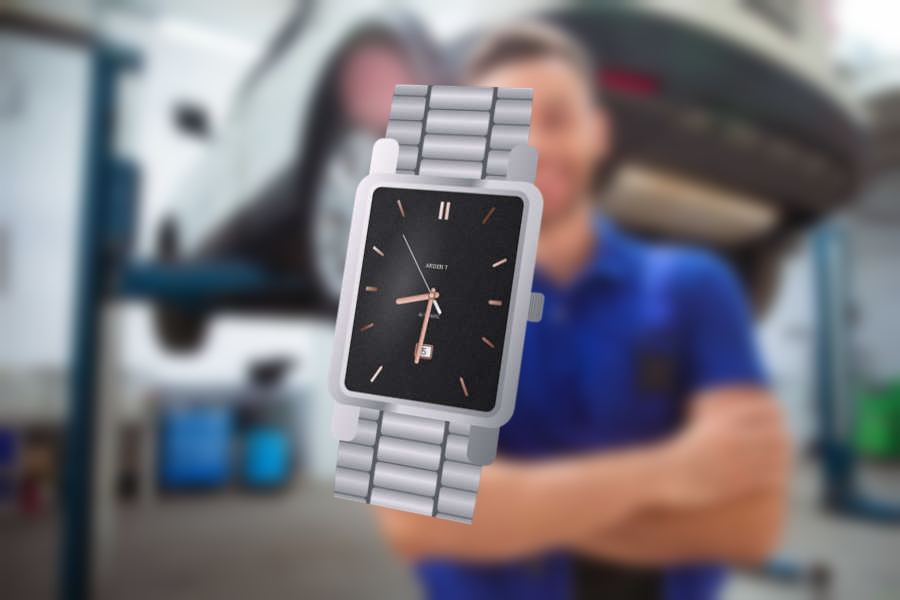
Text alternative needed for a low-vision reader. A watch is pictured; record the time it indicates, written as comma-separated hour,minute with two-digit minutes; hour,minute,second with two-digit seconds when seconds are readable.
8,30,54
